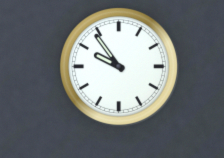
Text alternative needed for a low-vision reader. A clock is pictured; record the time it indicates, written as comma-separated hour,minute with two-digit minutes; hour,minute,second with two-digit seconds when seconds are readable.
9,54
